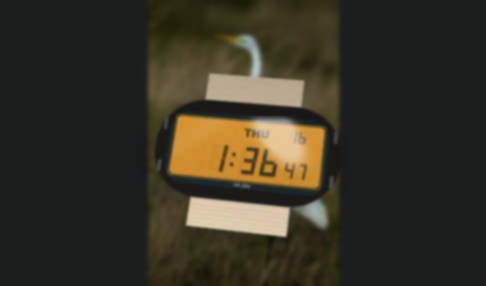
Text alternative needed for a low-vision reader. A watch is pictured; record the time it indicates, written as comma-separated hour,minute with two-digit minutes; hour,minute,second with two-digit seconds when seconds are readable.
1,36,47
